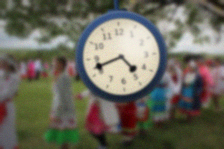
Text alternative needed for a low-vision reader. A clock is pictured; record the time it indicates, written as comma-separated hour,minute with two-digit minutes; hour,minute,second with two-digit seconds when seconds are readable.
4,42
